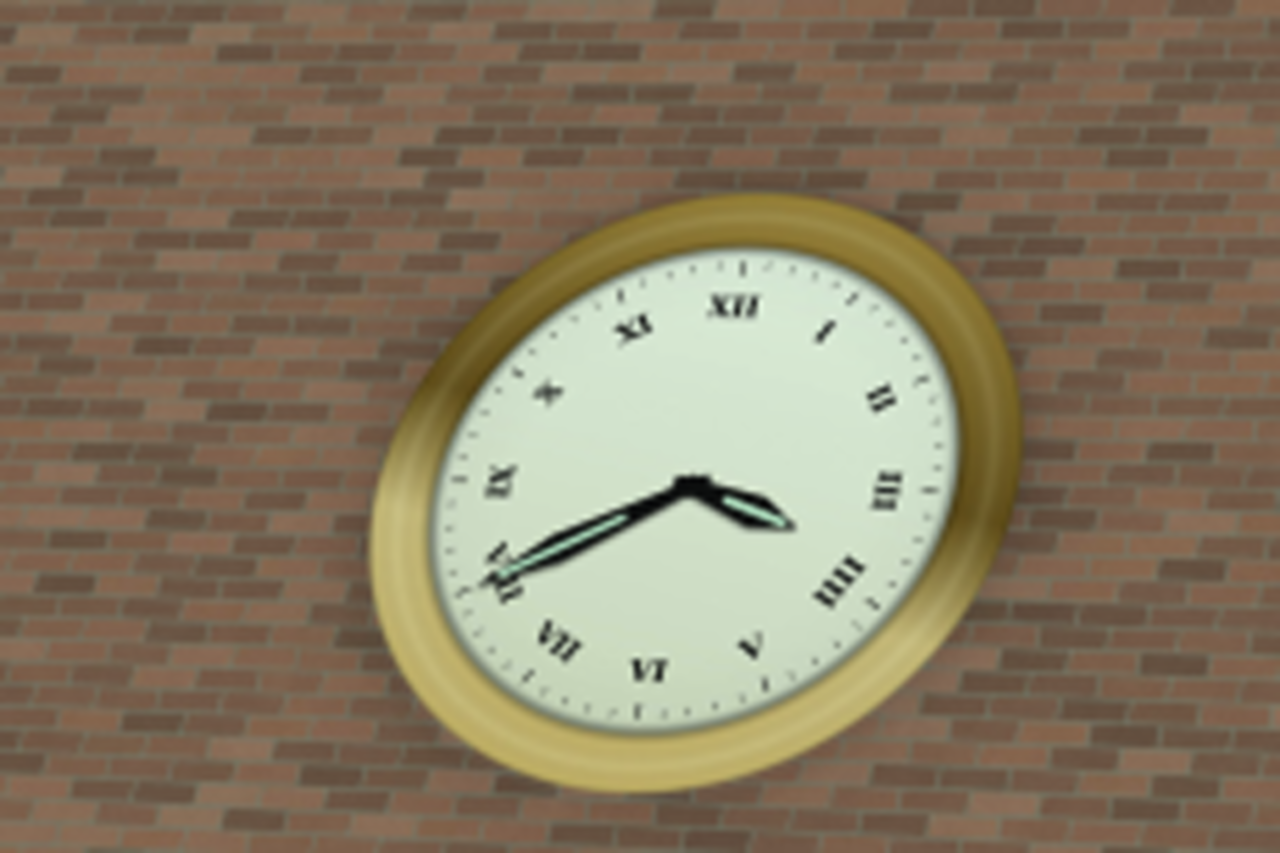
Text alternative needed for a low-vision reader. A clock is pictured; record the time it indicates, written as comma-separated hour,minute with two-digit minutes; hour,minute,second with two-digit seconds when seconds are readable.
3,40
